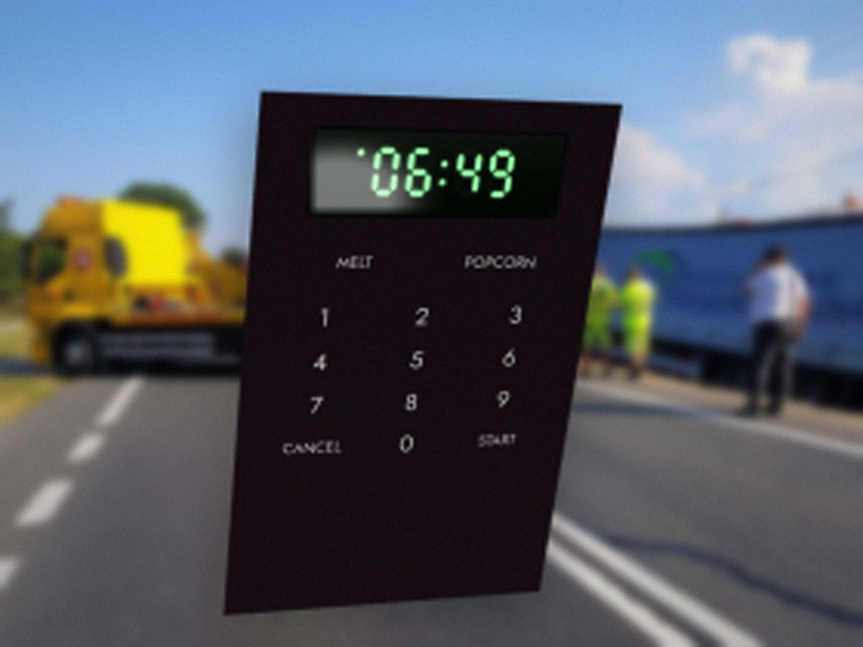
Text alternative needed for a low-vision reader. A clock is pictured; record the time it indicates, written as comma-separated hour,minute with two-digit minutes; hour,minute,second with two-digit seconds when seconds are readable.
6,49
